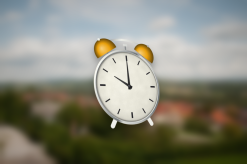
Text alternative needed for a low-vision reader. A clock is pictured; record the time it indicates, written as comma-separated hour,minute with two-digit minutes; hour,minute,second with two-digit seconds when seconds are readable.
10,00
